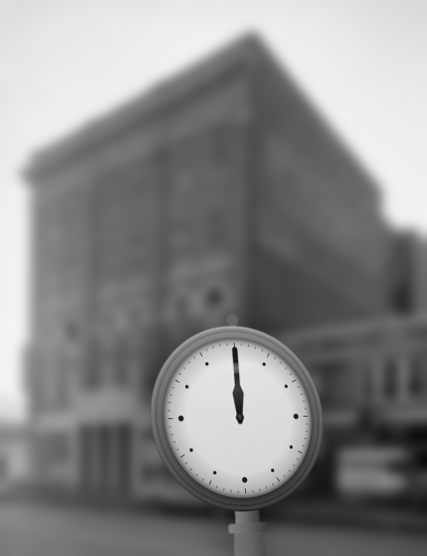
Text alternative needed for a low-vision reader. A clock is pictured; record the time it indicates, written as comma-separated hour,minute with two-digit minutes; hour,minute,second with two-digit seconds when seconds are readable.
12,00
